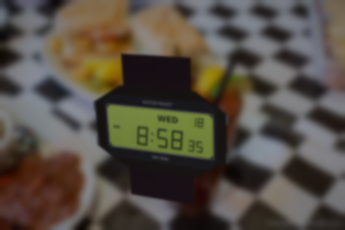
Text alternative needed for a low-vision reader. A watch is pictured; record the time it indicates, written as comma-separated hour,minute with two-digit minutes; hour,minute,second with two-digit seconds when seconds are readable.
8,58
